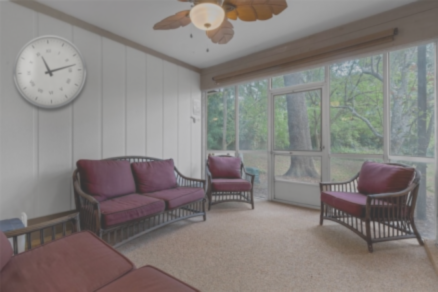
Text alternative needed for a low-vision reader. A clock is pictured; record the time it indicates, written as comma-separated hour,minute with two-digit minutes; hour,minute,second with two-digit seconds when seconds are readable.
11,13
